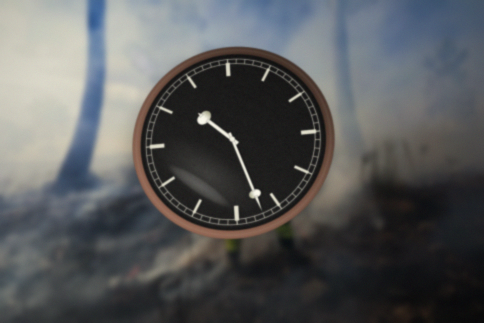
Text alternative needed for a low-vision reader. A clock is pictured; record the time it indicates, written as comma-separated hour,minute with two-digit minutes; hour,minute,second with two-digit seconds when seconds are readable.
10,27
